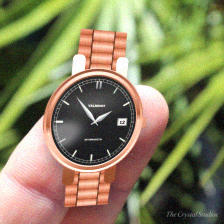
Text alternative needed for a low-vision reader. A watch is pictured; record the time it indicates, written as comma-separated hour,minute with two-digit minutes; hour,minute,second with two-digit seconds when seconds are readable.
1,53
